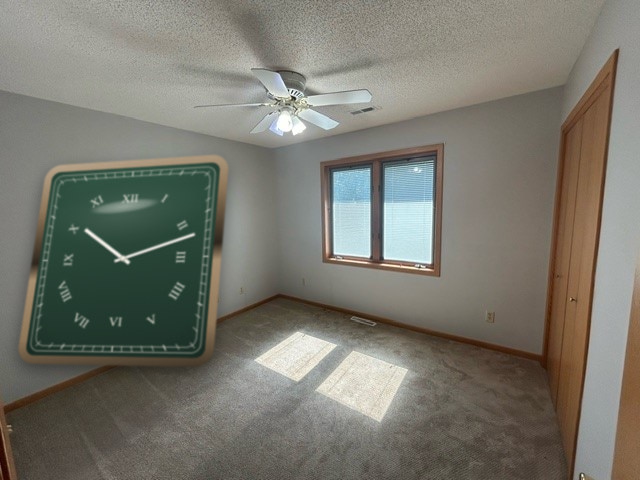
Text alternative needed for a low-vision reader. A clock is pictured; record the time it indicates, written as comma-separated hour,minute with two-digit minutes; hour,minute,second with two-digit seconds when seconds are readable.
10,12
